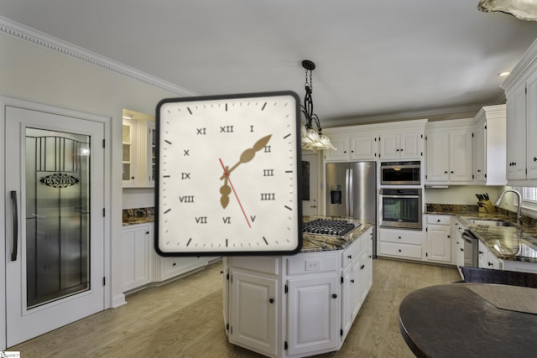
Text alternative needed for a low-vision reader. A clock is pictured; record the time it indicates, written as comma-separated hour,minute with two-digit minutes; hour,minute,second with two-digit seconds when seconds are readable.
6,08,26
